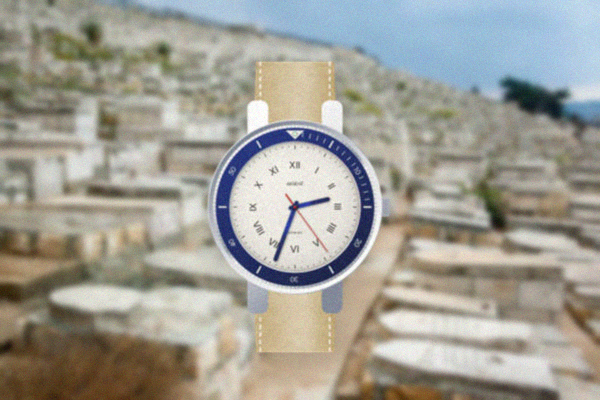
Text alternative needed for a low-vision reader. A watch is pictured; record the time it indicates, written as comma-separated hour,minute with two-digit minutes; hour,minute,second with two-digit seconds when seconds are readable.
2,33,24
